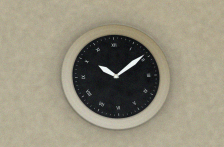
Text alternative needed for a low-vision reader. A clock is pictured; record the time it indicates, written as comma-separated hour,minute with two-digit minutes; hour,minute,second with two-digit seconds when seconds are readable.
10,09
